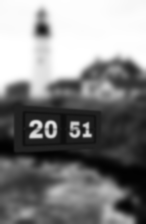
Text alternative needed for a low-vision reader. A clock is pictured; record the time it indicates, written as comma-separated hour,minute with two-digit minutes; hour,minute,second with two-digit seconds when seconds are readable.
20,51
